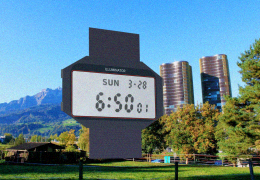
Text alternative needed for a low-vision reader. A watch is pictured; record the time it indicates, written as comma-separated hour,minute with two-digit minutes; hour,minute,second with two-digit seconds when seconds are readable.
6,50,01
